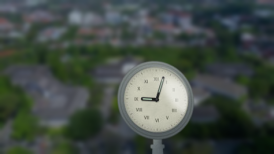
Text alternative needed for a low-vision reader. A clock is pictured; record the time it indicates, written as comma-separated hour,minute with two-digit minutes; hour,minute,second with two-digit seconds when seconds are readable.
9,03
